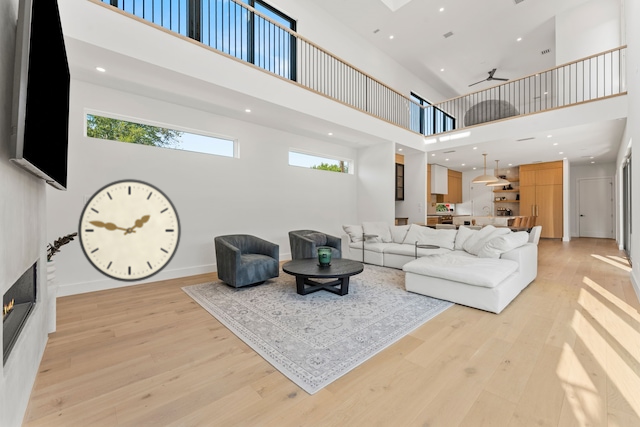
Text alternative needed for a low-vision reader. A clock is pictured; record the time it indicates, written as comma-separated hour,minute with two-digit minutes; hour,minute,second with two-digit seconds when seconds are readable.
1,47
